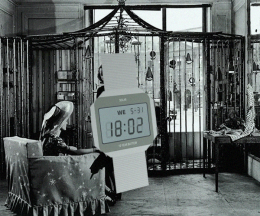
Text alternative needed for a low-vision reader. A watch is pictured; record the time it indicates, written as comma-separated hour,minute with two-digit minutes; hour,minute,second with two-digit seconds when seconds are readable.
18,02
